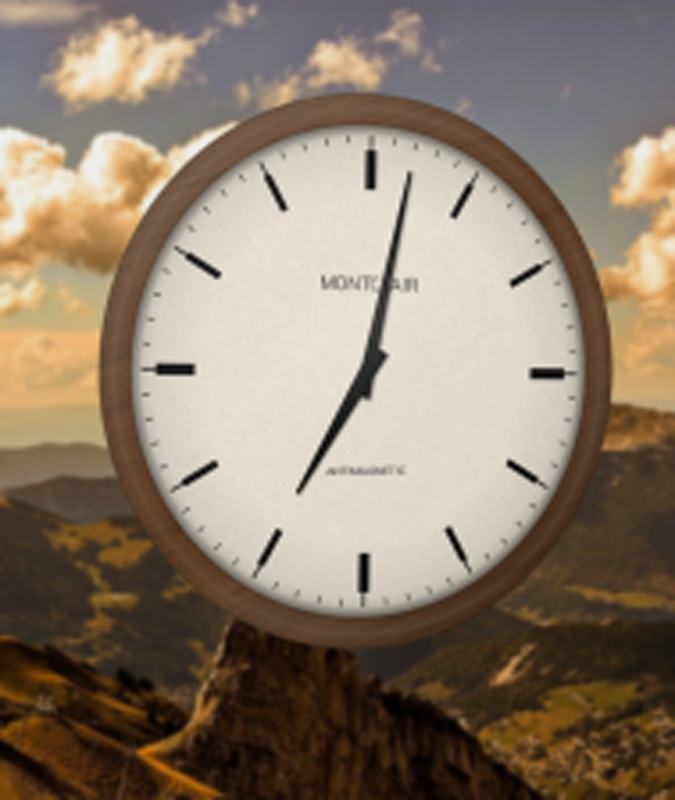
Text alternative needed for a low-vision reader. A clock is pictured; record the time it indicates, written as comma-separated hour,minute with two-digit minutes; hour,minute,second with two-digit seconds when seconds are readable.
7,02
